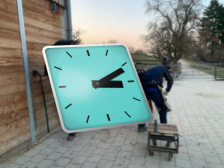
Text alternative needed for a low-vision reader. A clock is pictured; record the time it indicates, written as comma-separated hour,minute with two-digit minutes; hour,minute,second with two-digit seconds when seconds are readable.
3,11
